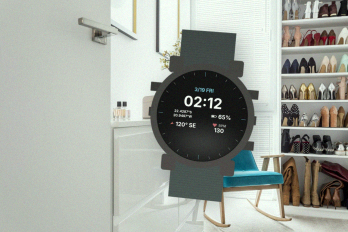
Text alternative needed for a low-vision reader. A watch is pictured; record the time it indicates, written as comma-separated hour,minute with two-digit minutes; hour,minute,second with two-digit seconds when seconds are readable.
2,12
